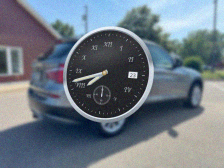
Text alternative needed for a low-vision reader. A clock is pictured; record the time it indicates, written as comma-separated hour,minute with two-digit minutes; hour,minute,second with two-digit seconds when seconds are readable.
7,42
